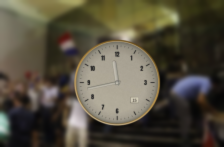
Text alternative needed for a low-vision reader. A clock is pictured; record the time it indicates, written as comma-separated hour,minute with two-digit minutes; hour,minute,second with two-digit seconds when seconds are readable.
11,43
